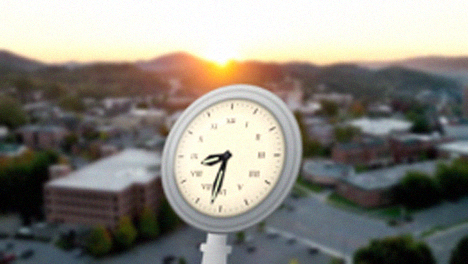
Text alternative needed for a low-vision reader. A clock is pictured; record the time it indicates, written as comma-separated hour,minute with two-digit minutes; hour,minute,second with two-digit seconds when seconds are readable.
8,32
